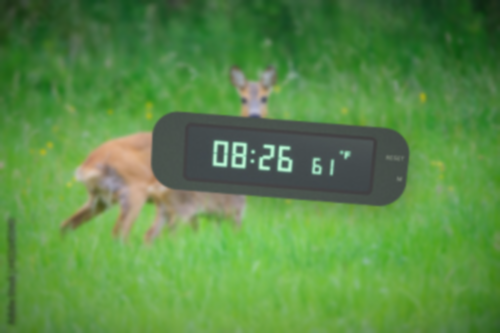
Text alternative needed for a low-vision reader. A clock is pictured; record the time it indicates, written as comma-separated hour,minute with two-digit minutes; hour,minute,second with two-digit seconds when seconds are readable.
8,26
